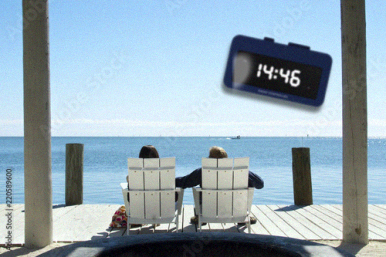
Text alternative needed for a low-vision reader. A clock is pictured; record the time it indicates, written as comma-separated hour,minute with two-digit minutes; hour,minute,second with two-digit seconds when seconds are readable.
14,46
